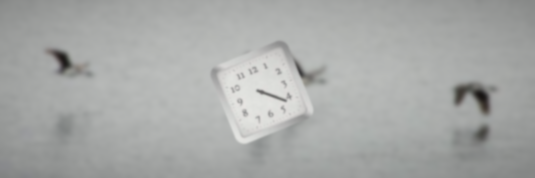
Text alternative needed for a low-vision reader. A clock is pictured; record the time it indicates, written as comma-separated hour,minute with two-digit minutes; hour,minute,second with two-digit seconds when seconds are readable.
4,22
